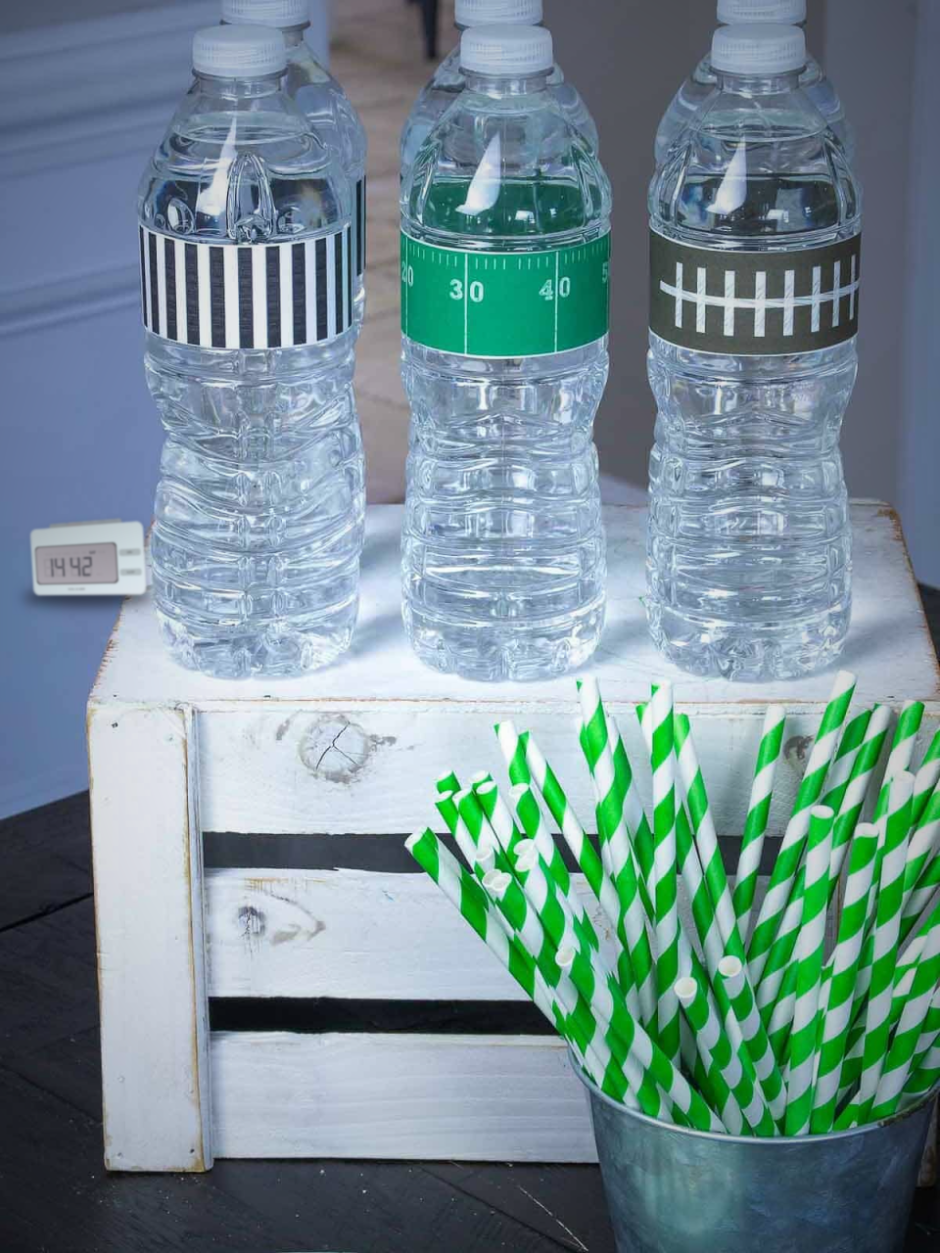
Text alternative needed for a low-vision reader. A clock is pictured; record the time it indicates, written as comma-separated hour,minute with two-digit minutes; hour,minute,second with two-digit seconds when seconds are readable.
14,42
